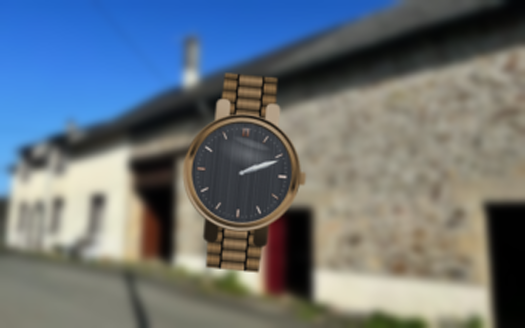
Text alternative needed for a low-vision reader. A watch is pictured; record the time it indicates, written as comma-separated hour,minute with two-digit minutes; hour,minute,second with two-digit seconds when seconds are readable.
2,11
